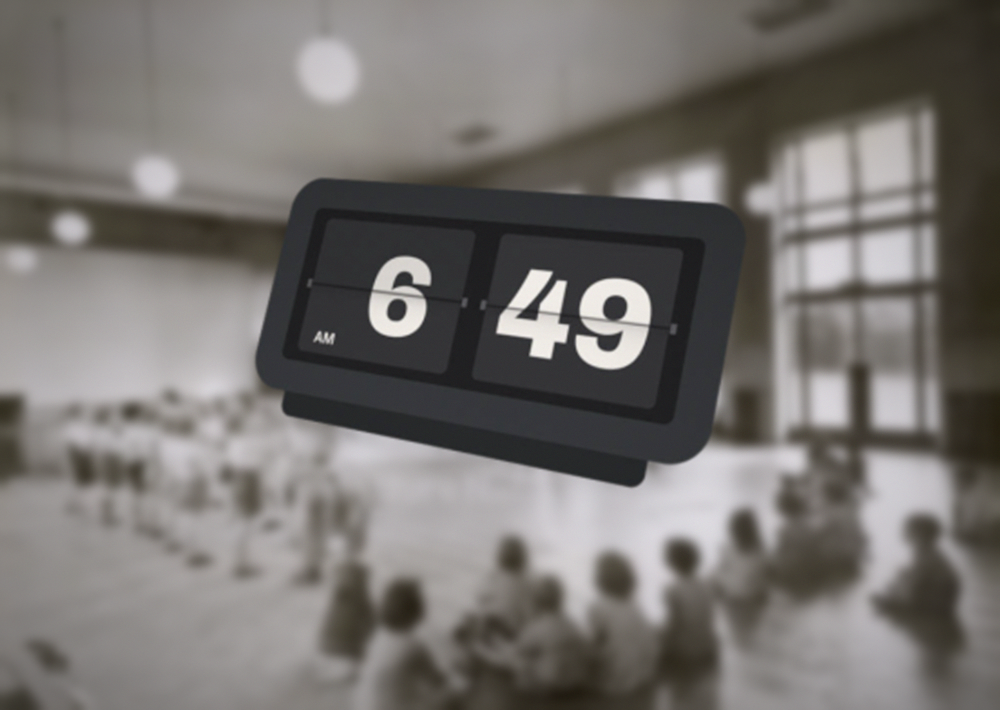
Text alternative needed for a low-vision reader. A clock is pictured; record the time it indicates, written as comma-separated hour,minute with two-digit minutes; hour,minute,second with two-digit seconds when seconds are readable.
6,49
